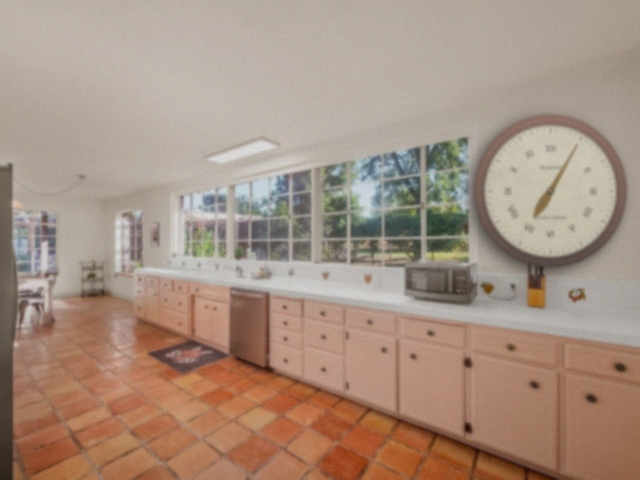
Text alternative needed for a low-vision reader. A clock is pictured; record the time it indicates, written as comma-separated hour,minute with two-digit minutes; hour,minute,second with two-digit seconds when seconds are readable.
7,05
